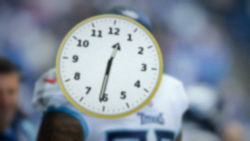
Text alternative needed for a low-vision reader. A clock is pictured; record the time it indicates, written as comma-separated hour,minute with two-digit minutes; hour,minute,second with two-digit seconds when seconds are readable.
12,31
